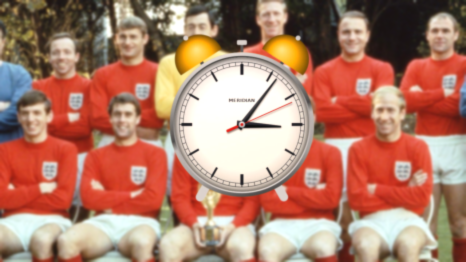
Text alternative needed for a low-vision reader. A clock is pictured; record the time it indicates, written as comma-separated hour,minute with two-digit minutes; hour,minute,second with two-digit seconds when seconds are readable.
3,06,11
